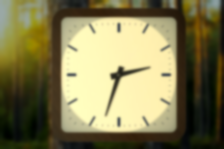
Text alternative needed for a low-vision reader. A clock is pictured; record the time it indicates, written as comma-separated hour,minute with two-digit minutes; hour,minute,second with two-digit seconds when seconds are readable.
2,33
